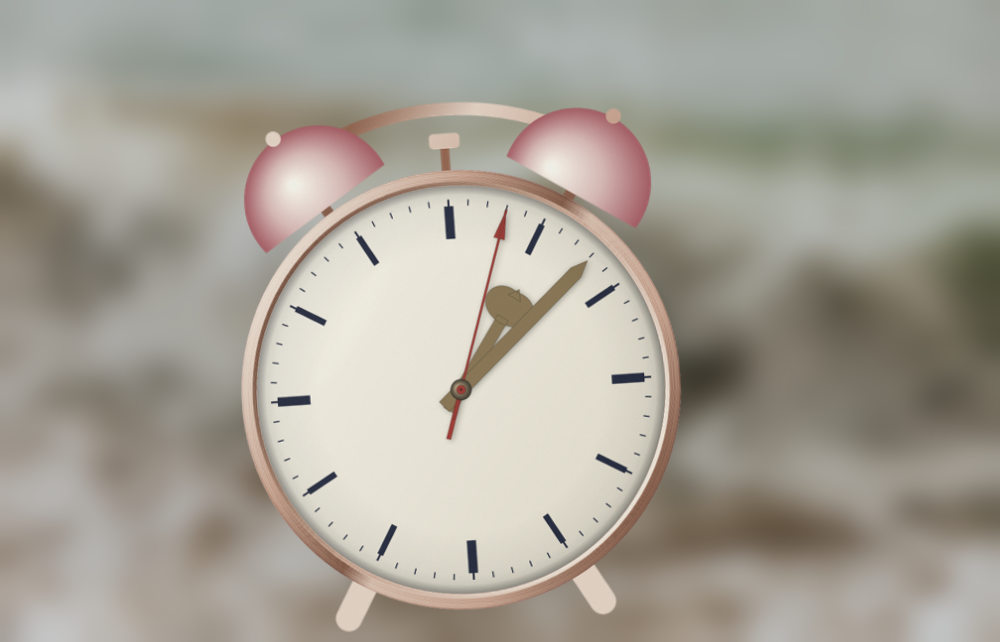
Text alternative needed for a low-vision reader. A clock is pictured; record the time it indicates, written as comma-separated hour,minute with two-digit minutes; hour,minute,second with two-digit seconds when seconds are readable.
1,08,03
